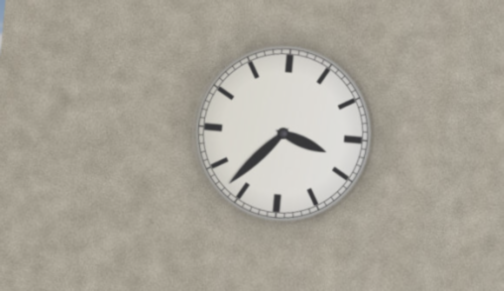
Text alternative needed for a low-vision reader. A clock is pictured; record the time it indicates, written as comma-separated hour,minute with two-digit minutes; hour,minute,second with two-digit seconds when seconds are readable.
3,37
